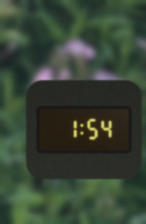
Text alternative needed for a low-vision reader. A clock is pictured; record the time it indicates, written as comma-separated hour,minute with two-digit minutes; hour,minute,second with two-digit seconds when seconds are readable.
1,54
